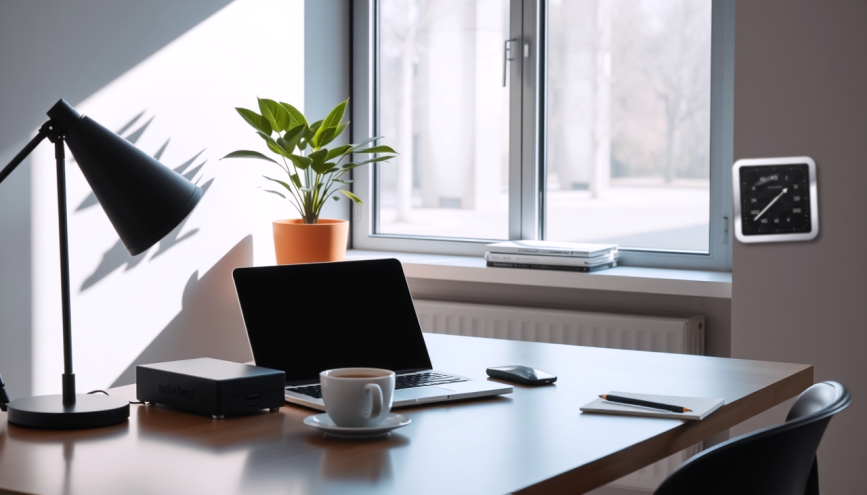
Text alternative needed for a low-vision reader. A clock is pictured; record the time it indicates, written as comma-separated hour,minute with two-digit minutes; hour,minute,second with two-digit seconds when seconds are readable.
1,38
